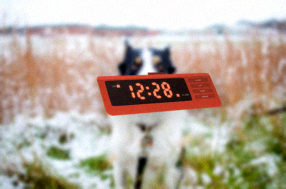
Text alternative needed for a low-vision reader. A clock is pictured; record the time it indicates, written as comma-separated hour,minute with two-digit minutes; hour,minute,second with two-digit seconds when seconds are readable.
12,28
